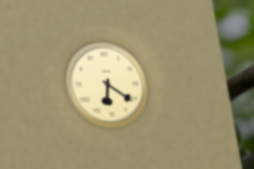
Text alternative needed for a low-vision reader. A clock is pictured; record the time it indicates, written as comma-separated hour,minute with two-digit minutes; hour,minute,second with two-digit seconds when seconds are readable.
6,21
